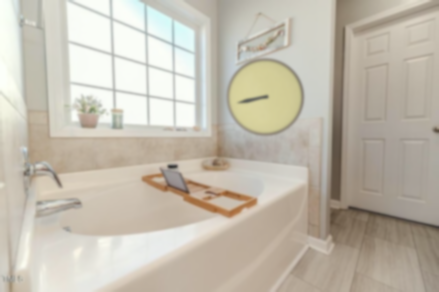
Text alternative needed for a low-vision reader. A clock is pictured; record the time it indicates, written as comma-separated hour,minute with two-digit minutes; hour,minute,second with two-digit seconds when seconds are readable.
8,43
